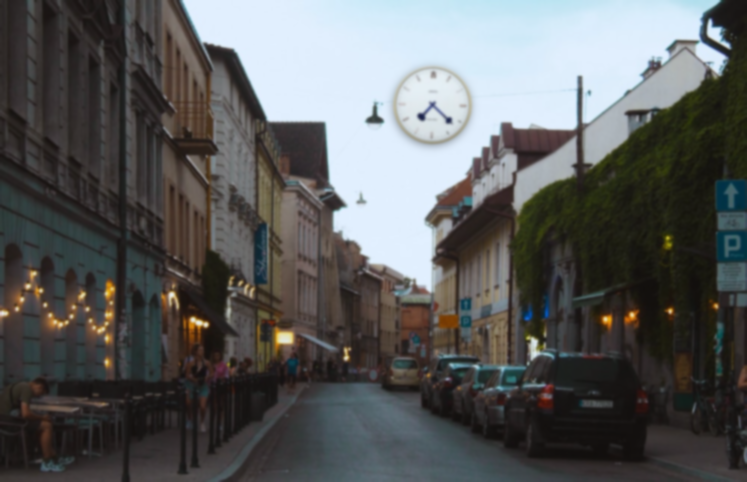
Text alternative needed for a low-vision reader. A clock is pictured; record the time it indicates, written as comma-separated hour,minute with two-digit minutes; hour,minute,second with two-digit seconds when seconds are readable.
7,22
